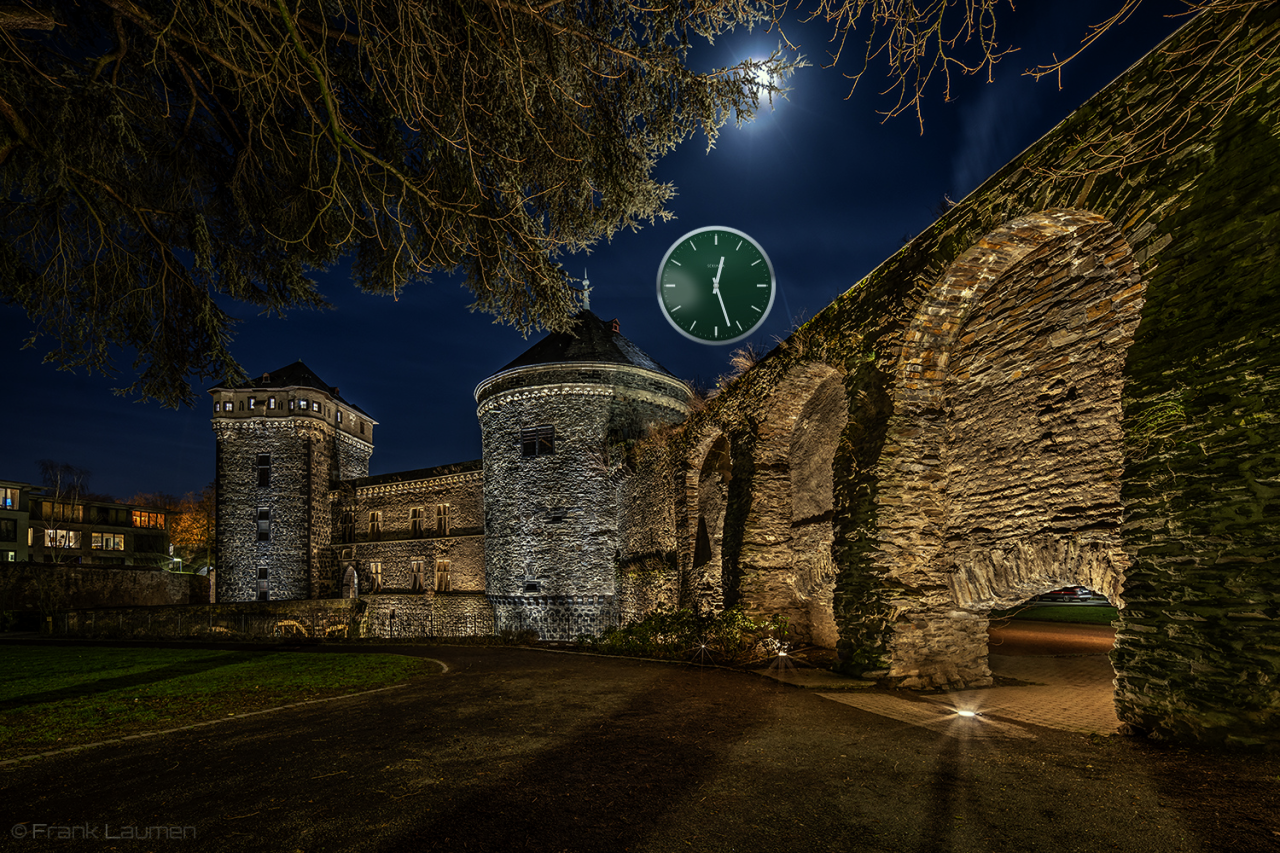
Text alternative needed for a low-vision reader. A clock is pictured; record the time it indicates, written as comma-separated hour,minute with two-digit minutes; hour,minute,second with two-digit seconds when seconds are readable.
12,27
